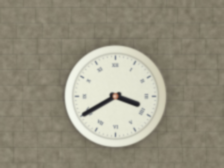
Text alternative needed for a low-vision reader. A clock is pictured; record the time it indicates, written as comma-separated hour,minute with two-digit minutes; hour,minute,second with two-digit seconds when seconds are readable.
3,40
